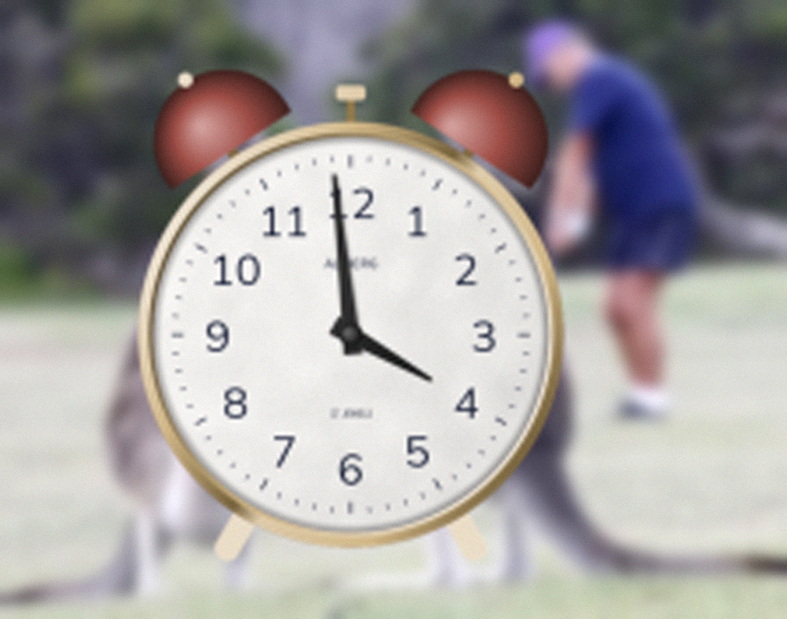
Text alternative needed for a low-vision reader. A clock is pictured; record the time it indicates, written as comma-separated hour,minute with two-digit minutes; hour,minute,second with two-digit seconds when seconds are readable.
3,59
